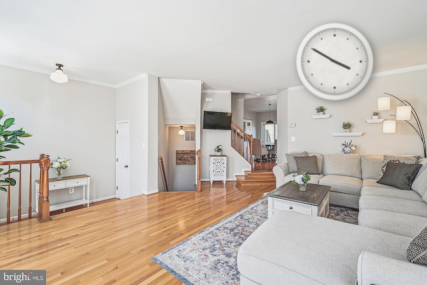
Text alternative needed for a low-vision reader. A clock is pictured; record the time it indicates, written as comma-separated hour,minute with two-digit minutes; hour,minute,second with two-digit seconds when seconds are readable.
3,50
